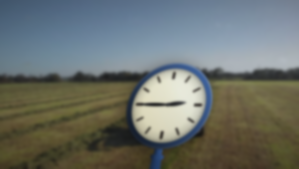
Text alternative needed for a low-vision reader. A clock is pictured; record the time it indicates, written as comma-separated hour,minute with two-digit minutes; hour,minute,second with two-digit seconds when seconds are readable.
2,45
